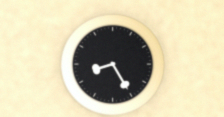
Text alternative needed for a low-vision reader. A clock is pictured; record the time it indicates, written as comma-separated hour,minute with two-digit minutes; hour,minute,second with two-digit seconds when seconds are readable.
8,25
